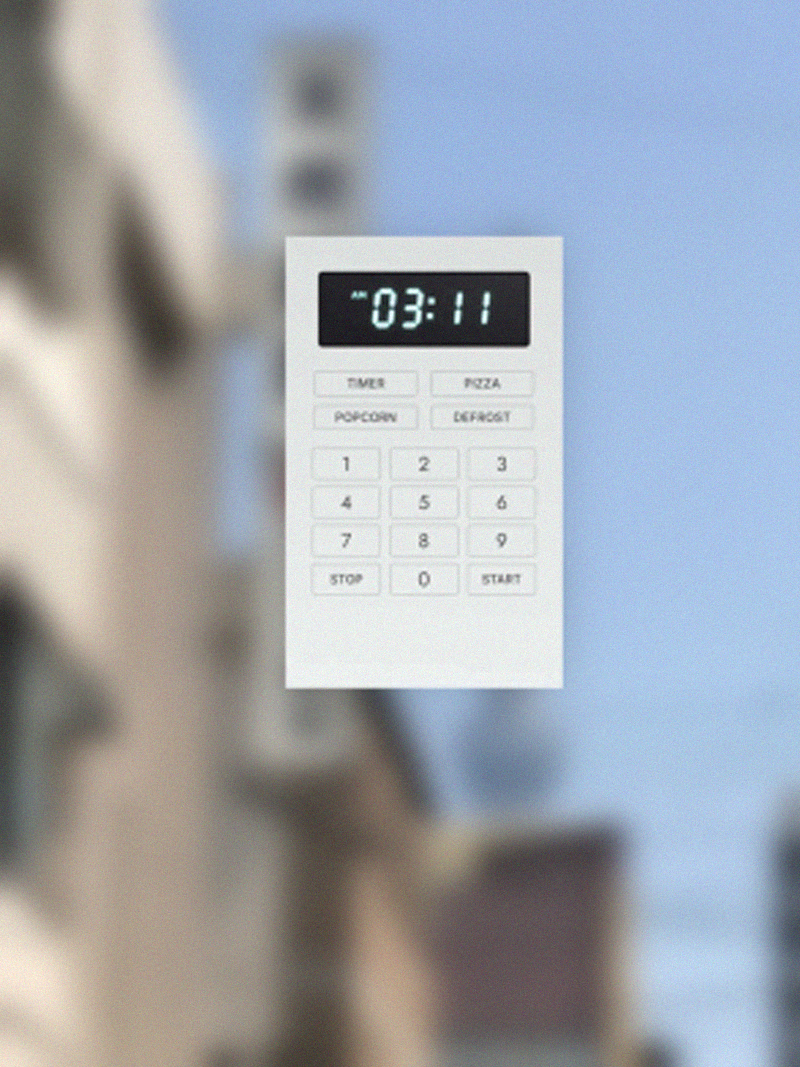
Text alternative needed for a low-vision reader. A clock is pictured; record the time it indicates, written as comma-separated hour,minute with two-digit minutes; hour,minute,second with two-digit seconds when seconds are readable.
3,11
